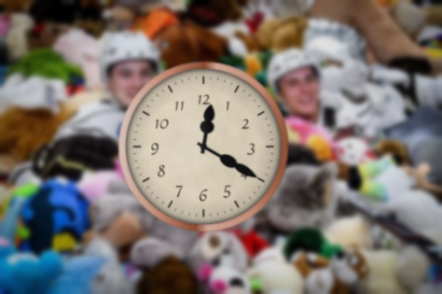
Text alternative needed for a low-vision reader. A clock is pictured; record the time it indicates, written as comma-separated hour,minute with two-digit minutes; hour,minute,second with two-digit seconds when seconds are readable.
12,20
